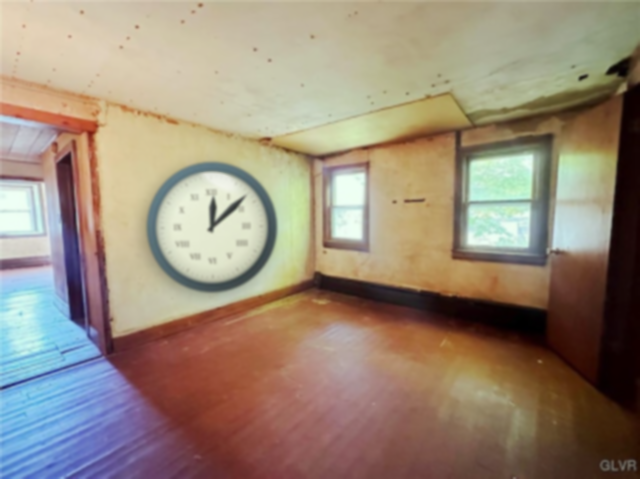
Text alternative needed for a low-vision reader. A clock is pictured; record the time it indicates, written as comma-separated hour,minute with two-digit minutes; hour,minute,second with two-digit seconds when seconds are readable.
12,08
